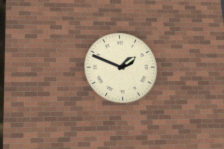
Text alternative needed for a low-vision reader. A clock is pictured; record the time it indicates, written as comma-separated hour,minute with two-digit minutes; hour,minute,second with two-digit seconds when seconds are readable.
1,49
